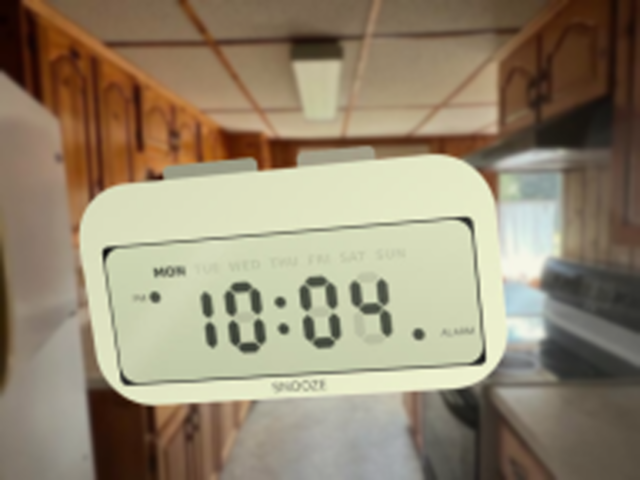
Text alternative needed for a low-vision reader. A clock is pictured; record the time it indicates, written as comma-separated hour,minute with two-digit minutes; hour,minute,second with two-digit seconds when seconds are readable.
10,04
